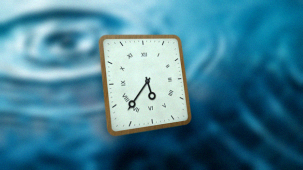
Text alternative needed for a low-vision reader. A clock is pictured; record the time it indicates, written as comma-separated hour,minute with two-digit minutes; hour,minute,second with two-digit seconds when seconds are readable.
5,37
